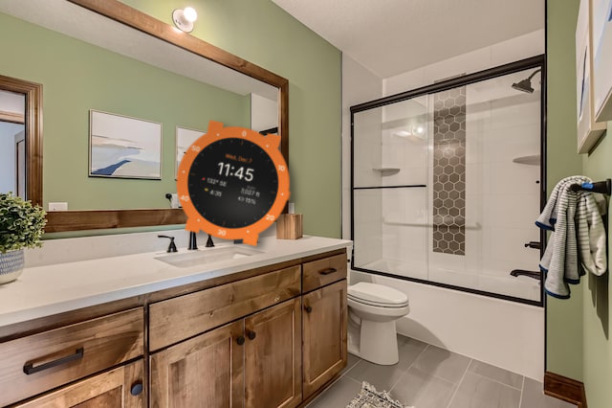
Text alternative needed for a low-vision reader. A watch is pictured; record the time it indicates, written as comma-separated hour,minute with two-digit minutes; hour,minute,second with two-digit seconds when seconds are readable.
11,45
